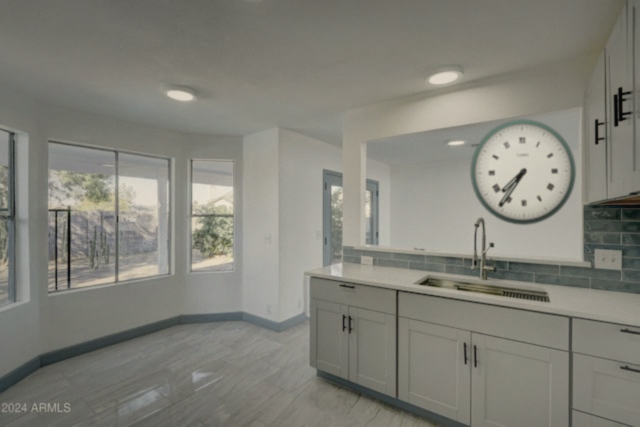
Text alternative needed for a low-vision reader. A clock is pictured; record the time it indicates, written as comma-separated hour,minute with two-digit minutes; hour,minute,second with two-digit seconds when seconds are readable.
7,36
